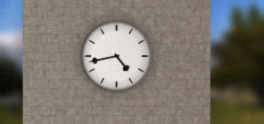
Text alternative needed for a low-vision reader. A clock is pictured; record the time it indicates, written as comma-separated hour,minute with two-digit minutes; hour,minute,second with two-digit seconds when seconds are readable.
4,43
